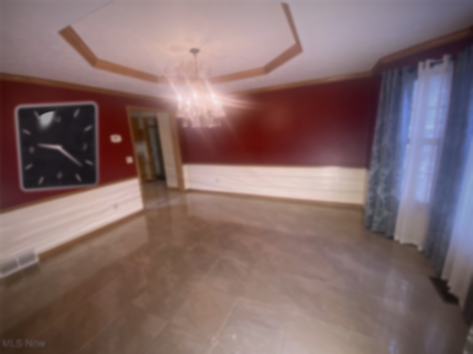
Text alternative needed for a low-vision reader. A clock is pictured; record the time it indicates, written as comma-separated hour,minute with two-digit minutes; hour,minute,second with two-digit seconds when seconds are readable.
9,22
